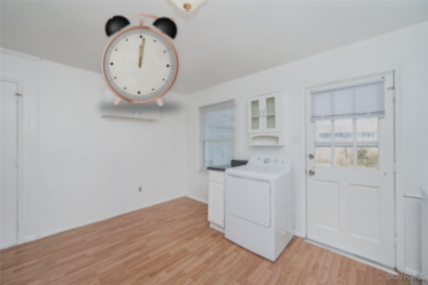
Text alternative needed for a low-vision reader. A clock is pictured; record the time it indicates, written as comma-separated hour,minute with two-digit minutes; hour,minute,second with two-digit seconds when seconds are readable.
12,01
